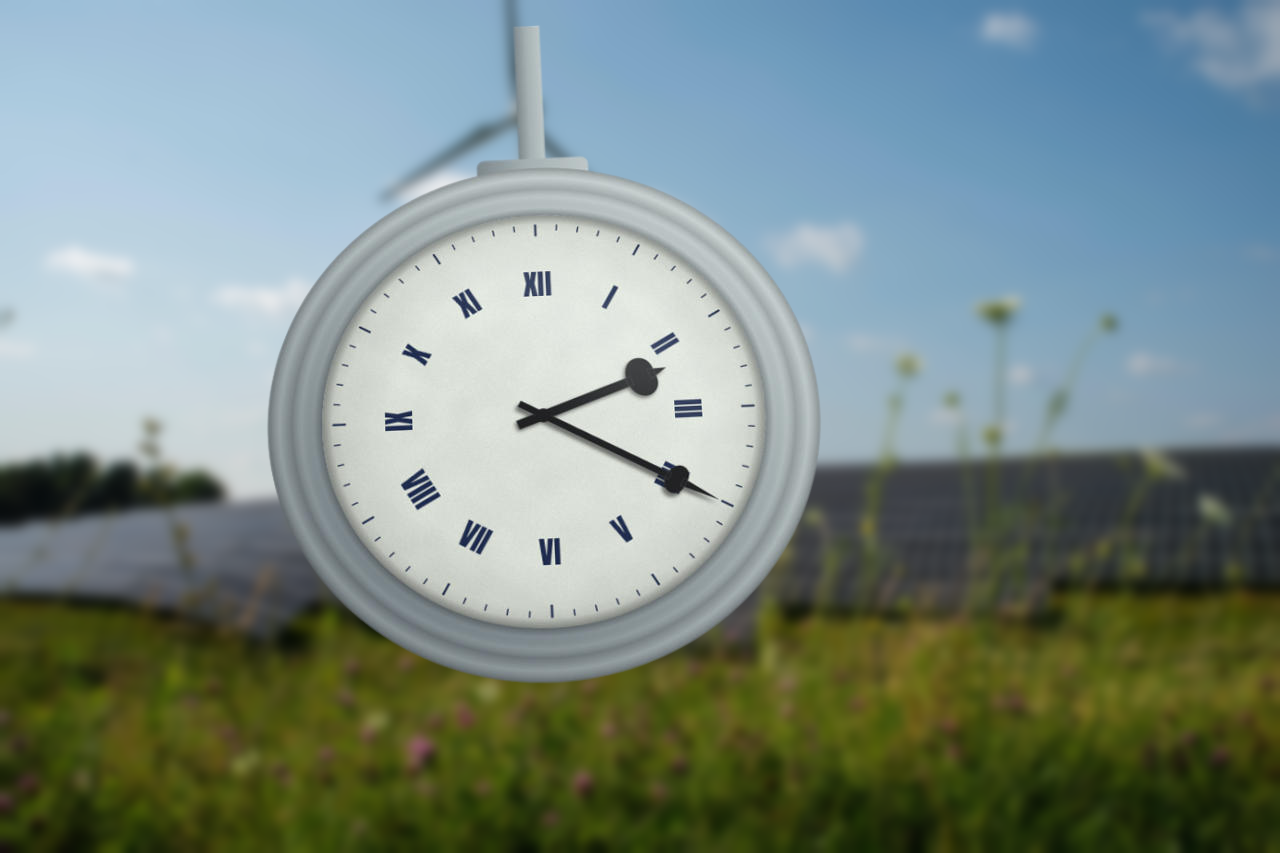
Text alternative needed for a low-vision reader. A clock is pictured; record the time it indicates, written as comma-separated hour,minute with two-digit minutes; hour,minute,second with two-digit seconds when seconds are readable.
2,20
